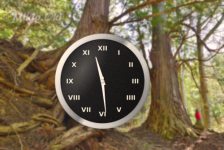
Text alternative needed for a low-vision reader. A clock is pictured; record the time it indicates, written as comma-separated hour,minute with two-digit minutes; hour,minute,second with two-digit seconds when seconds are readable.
11,29
